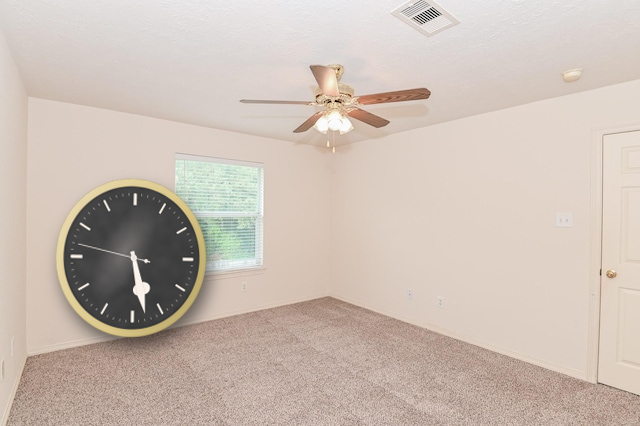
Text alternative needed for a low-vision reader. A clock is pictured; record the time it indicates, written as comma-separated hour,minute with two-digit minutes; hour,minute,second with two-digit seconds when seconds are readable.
5,27,47
